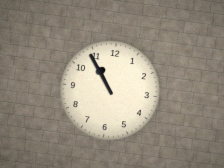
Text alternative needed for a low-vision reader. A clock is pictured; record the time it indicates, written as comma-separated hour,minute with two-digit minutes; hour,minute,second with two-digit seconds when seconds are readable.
10,54
